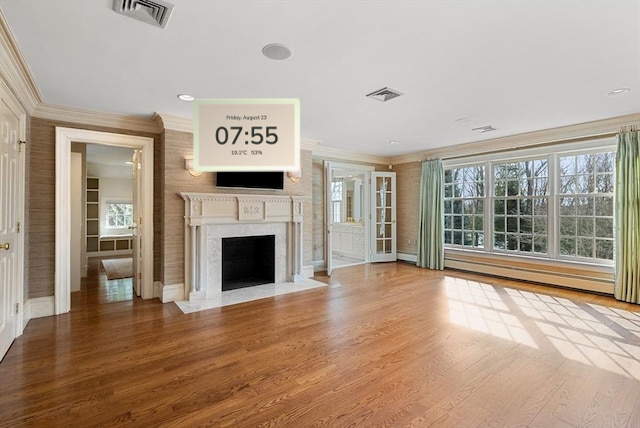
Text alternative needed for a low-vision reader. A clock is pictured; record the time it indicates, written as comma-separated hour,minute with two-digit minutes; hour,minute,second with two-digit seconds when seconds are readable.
7,55
